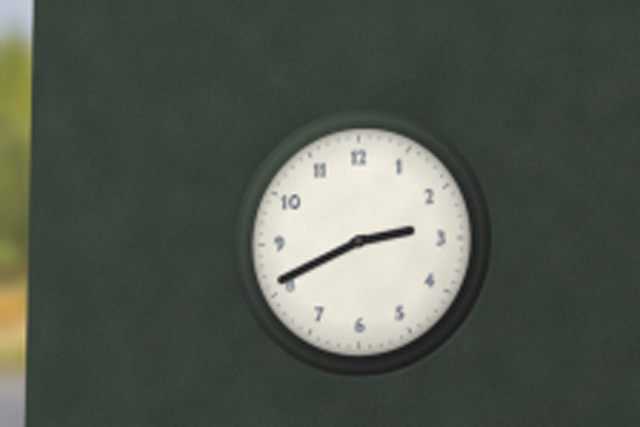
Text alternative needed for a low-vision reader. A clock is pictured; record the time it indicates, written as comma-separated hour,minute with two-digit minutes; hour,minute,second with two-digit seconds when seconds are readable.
2,41
